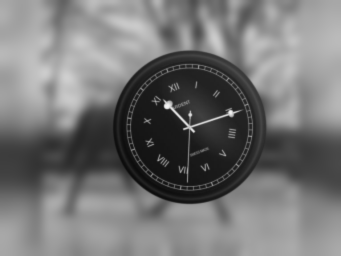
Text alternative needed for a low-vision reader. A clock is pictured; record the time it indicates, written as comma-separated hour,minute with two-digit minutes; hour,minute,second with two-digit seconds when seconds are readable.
11,15,34
